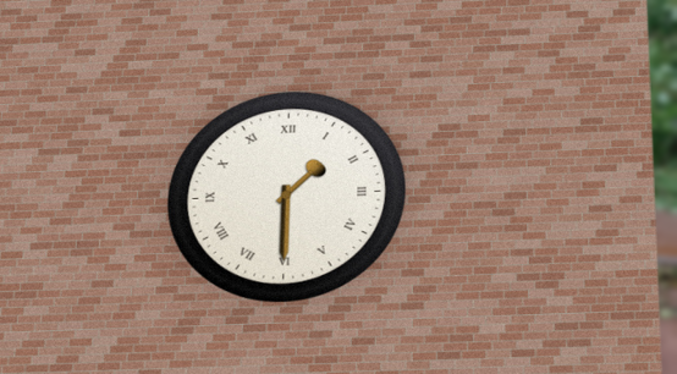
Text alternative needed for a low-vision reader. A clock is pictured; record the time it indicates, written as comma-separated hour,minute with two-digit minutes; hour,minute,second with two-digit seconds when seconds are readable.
1,30
